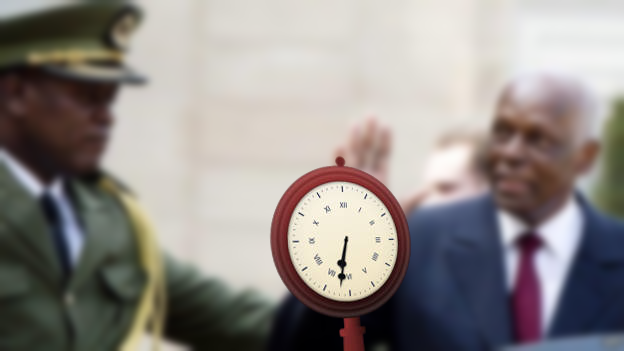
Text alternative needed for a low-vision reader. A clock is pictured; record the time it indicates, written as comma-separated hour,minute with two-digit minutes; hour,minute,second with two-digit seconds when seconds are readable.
6,32
